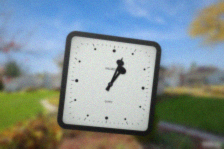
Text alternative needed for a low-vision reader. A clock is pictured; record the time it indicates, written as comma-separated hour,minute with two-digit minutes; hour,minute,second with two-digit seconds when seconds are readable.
1,03
